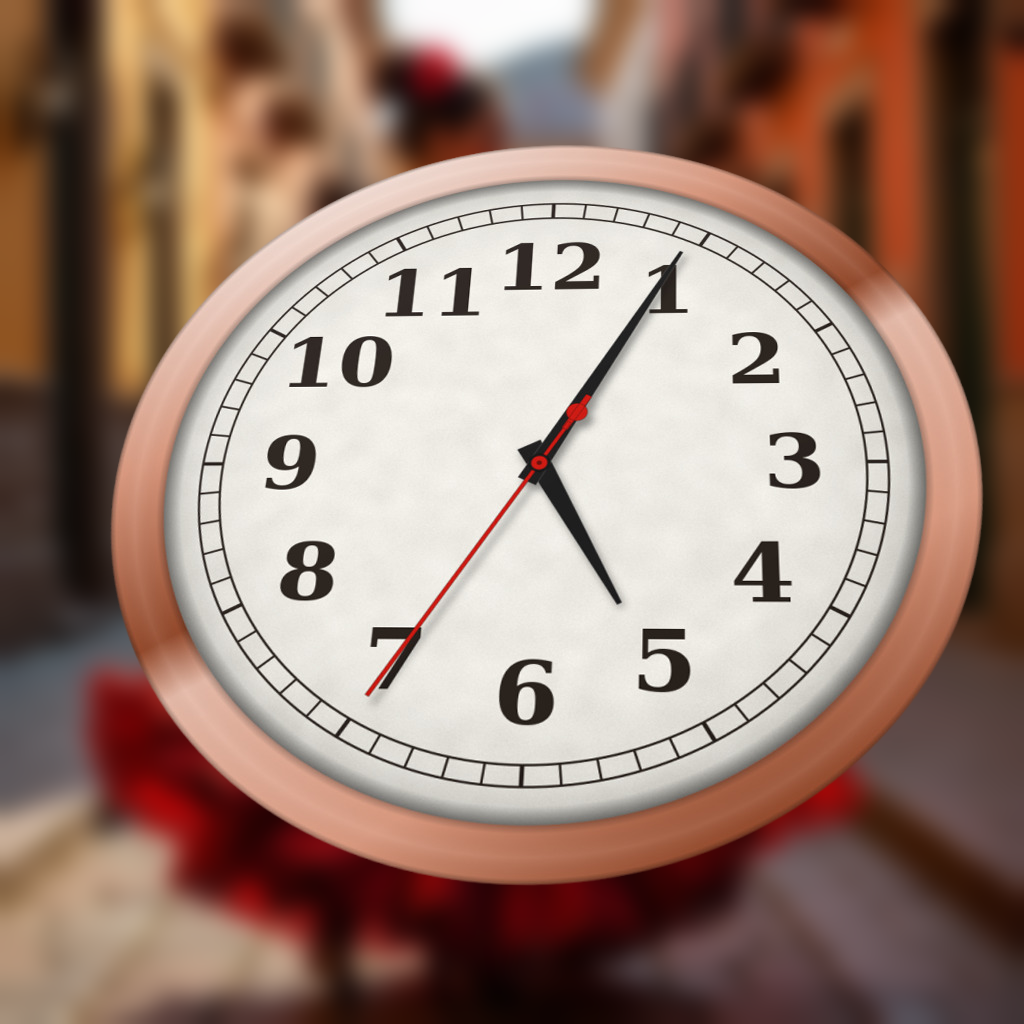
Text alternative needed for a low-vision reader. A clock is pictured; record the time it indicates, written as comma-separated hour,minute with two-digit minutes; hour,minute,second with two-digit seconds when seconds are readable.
5,04,35
